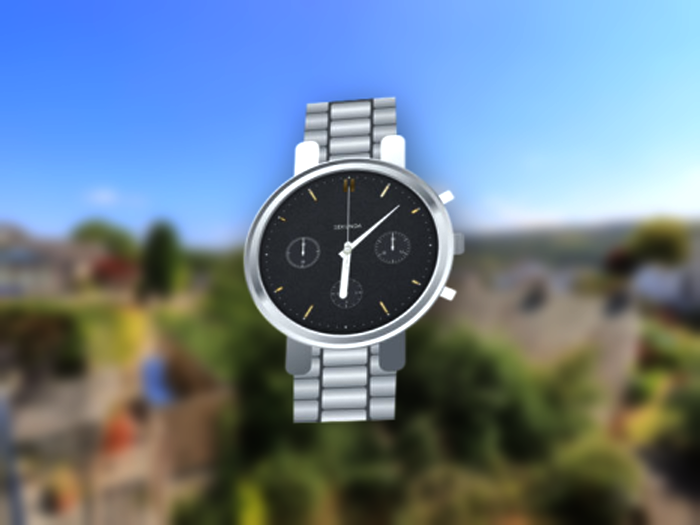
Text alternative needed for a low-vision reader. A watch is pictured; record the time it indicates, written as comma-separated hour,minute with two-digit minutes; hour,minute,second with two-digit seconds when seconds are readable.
6,08
